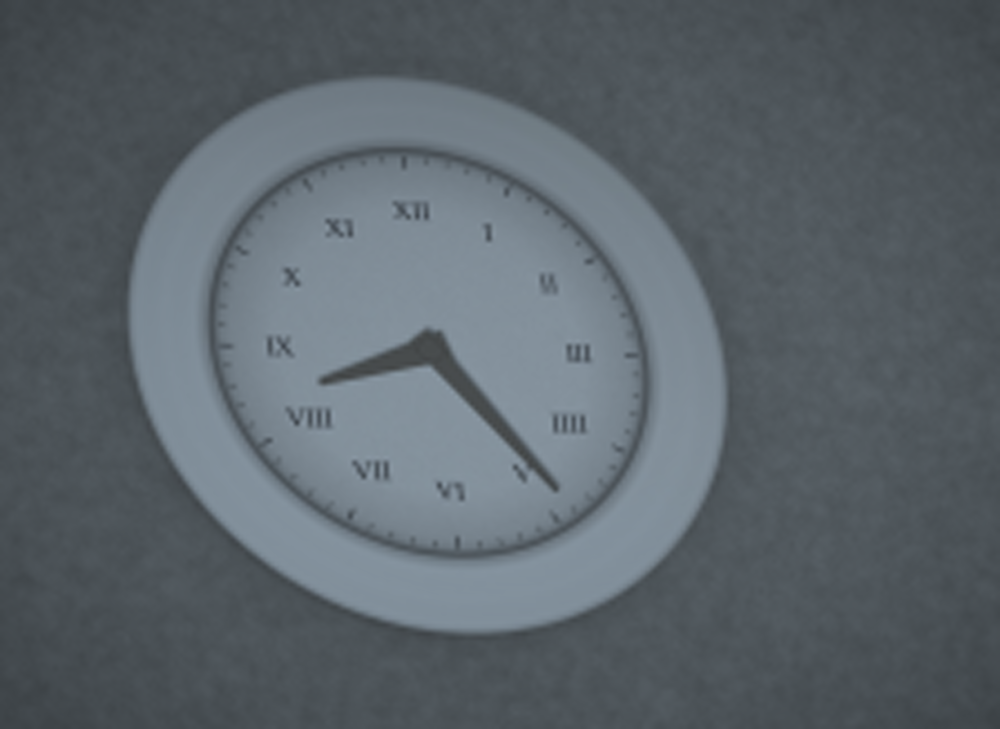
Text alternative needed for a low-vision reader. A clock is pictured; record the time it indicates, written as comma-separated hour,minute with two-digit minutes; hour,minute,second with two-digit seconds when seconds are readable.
8,24
